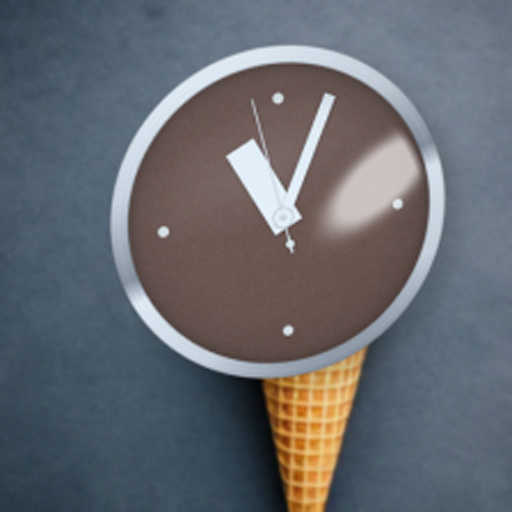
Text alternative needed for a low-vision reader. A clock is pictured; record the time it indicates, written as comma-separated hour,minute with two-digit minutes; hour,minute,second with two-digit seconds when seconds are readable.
11,03,58
